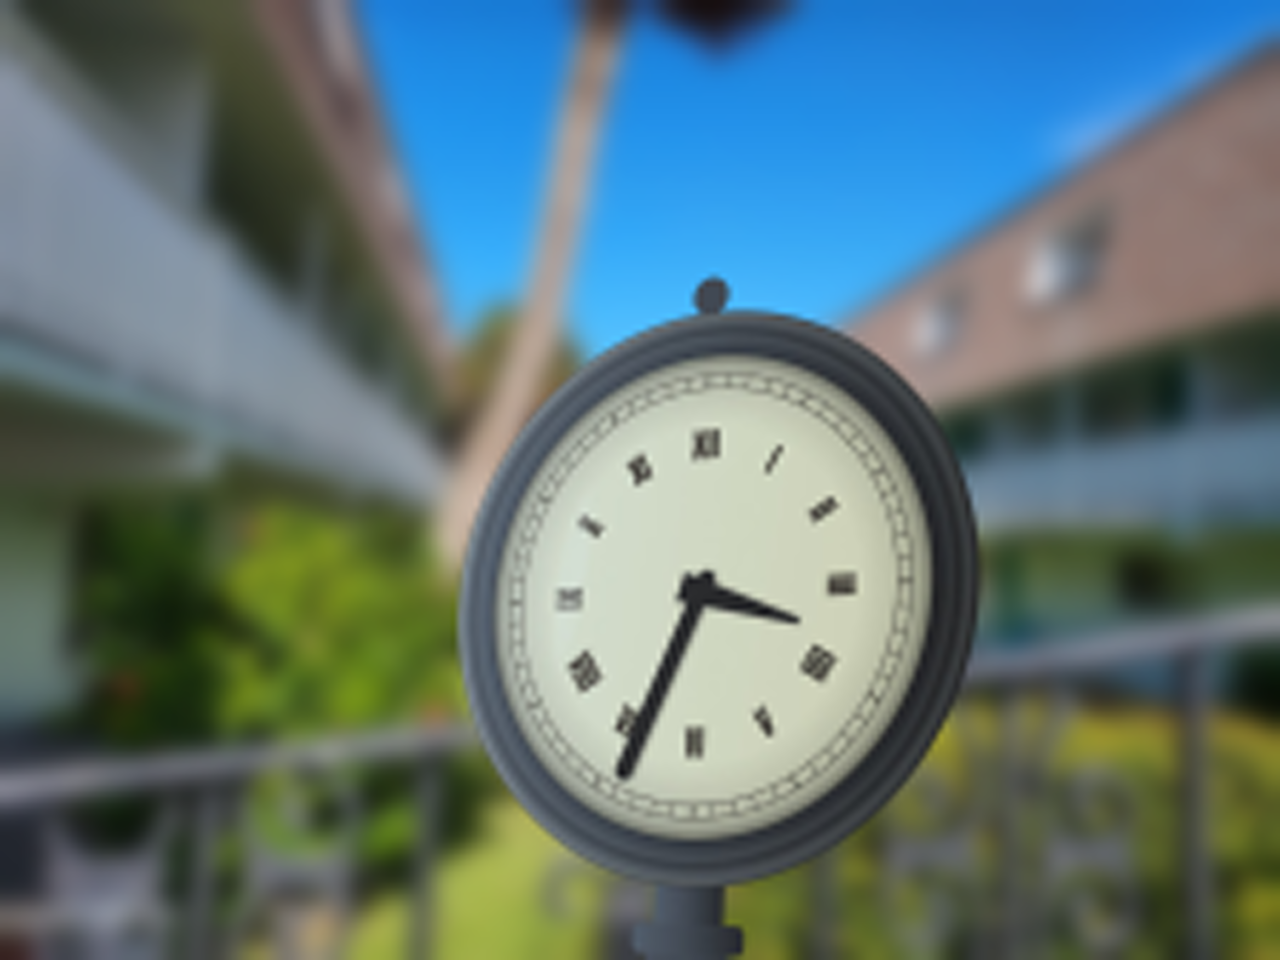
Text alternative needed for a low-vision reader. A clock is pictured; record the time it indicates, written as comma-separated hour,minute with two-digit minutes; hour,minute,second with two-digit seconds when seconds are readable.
3,34
